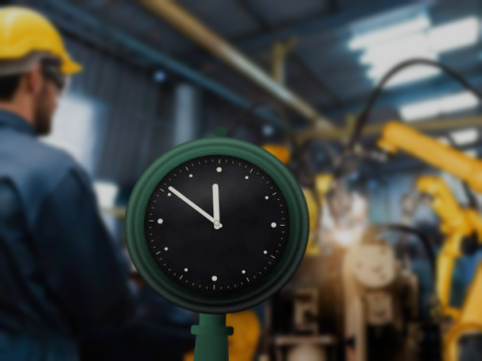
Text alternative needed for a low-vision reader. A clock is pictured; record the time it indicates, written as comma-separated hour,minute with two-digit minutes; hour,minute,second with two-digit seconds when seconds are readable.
11,51
